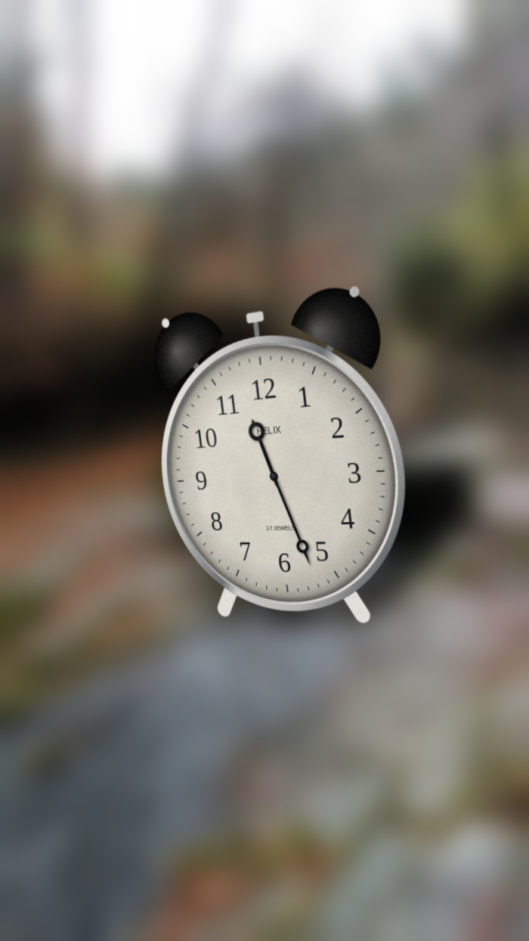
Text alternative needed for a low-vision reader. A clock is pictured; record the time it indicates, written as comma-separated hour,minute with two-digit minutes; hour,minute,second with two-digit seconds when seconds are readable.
11,27
